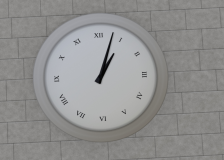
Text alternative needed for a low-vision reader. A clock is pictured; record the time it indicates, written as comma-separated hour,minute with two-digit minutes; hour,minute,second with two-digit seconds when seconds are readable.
1,03
